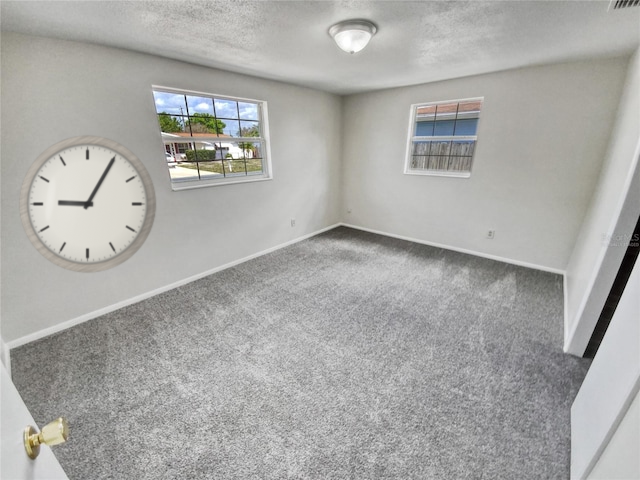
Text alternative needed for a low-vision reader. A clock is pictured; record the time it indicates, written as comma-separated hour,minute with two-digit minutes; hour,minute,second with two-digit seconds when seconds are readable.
9,05
